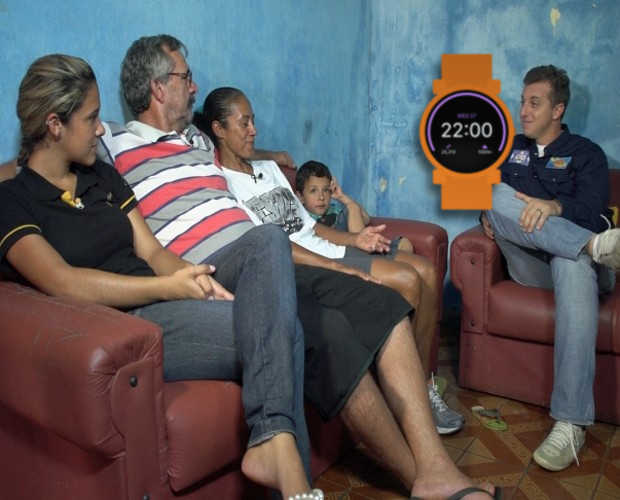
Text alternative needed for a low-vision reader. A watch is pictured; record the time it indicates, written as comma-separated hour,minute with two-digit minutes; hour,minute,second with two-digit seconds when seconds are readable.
22,00
